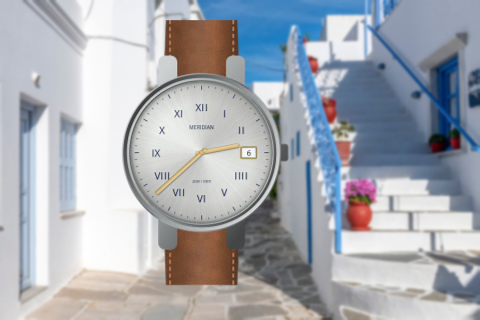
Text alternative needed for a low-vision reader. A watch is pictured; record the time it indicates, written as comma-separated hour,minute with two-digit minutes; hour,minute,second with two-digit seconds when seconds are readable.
2,38
